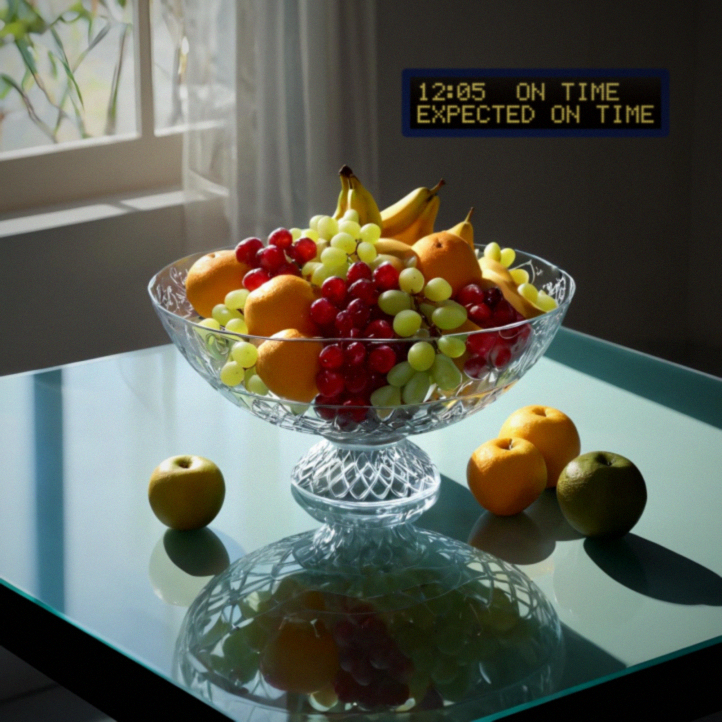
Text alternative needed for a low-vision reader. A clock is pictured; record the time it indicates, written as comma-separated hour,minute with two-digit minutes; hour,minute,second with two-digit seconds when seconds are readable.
12,05
